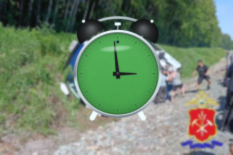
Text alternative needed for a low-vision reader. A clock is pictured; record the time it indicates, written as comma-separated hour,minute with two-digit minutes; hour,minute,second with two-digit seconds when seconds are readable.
2,59
